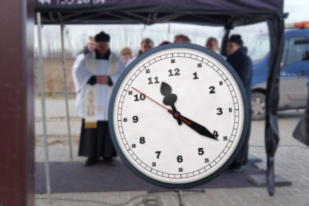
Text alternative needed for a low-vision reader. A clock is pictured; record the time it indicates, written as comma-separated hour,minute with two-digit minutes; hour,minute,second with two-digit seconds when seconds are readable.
11,20,51
